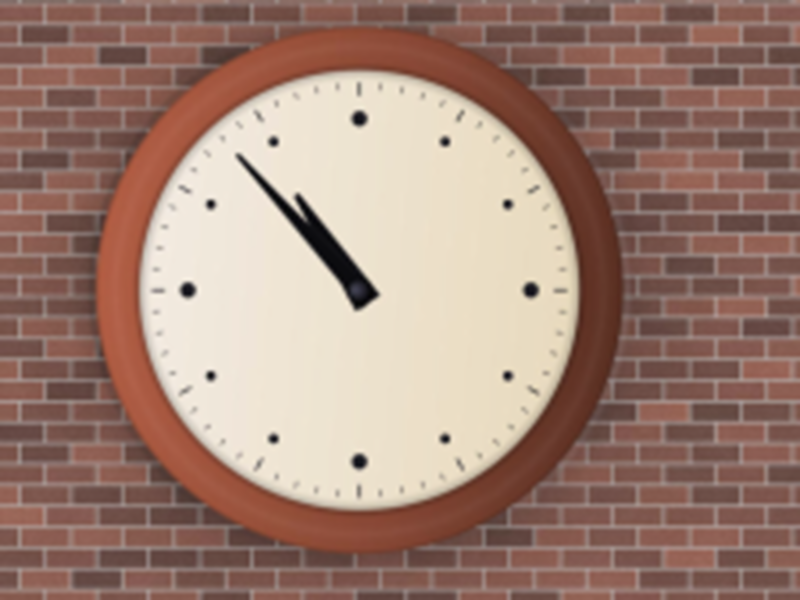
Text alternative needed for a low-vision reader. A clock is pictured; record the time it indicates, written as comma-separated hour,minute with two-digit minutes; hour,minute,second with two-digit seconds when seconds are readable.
10,53
